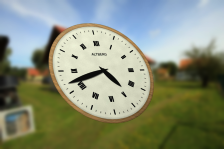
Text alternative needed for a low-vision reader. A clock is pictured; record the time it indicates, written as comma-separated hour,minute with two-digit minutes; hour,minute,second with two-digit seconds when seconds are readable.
4,42
